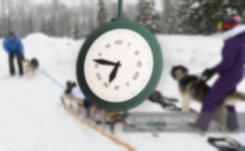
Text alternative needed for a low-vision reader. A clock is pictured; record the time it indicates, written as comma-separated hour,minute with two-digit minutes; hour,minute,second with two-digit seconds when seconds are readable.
6,47
